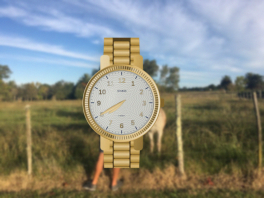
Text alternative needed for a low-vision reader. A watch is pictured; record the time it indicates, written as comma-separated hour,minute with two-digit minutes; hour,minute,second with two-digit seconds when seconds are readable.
7,40
